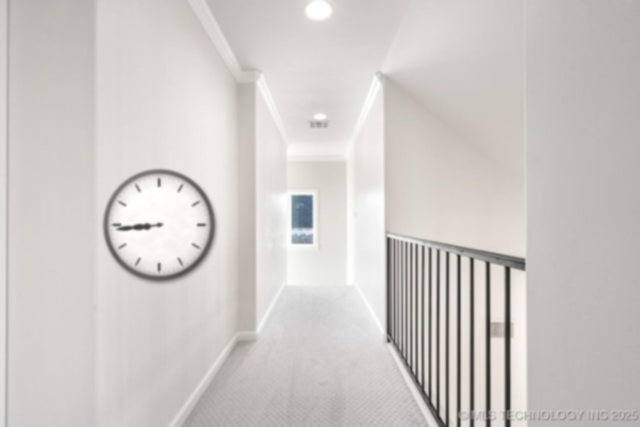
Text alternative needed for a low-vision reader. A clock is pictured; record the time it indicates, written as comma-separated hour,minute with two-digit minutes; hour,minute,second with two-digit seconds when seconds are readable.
8,44
